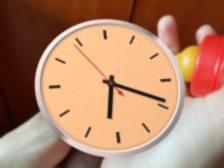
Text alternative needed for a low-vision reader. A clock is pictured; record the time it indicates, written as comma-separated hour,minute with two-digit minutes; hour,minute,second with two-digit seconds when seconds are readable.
6,18,54
